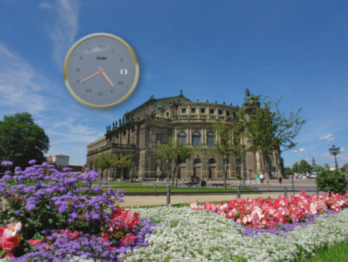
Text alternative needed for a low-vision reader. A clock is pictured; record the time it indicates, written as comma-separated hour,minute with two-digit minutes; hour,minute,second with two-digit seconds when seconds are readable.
4,40
